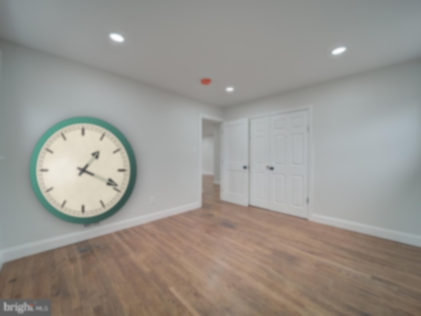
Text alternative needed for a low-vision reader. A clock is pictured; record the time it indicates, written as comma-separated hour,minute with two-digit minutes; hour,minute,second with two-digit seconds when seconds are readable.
1,19
